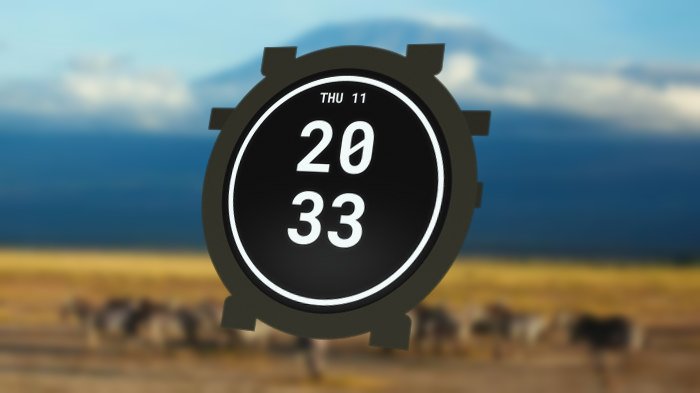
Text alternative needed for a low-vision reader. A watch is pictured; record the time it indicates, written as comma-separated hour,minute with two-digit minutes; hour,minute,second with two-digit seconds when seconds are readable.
20,33
